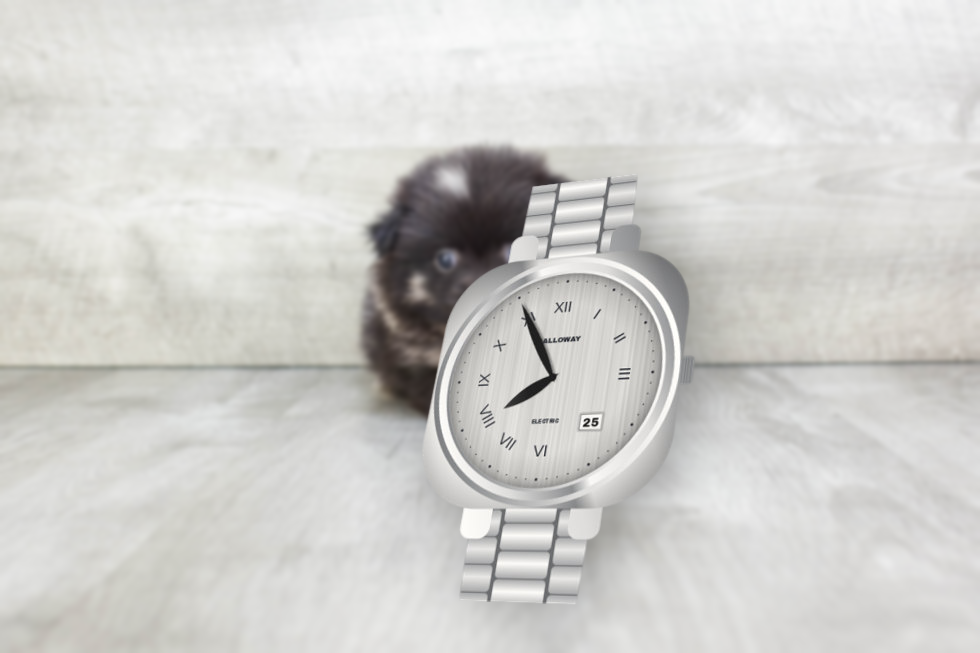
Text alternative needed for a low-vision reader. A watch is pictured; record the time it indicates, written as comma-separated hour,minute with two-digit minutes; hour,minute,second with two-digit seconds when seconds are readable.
7,55
